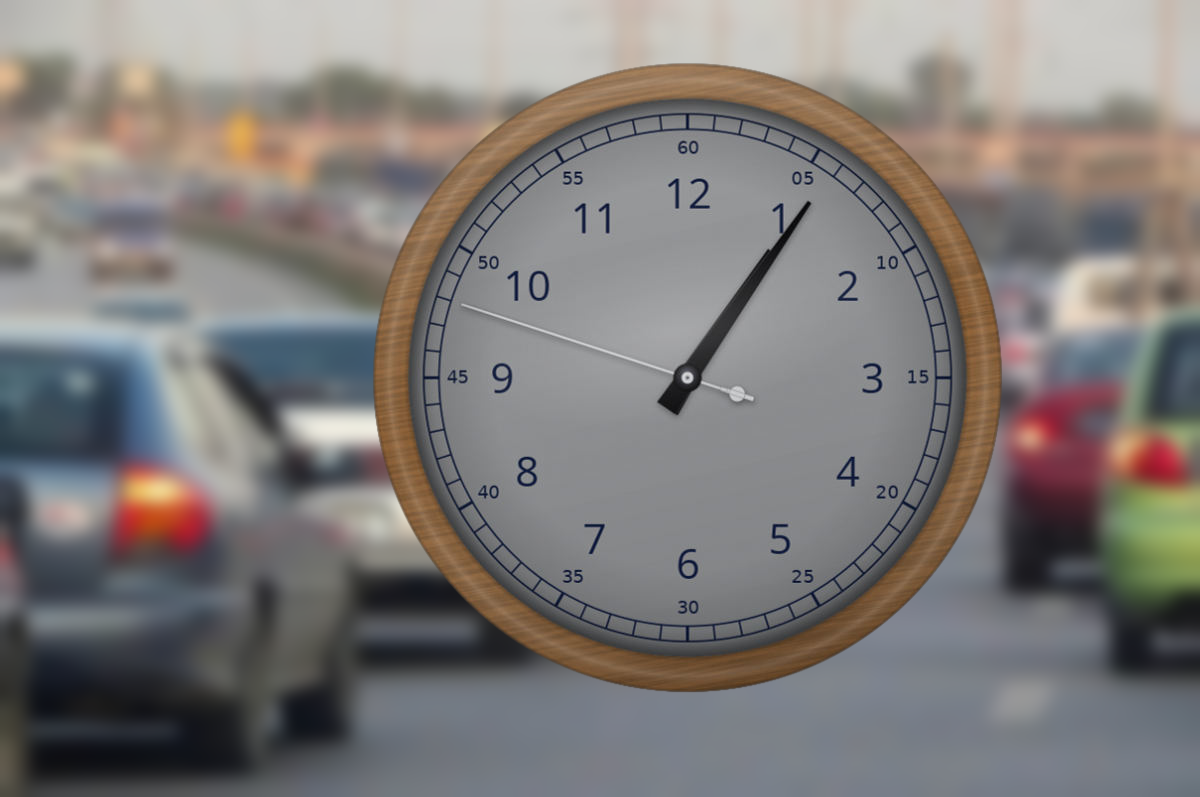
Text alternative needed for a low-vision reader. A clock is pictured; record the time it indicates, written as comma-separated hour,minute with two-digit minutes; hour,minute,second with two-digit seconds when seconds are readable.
1,05,48
